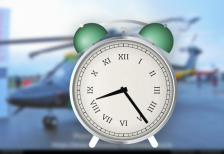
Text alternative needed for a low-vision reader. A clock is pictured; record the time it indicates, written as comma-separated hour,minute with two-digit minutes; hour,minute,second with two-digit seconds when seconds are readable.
8,24
